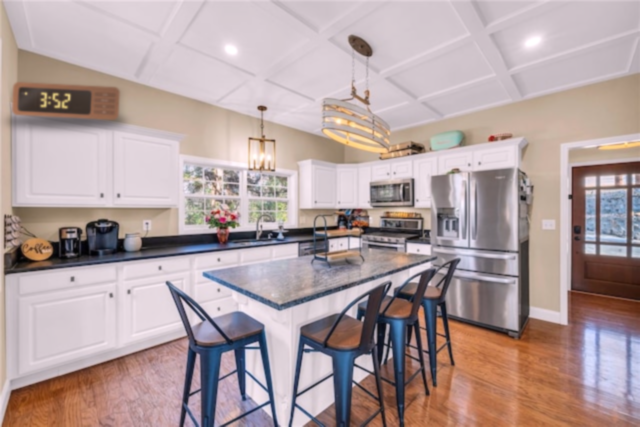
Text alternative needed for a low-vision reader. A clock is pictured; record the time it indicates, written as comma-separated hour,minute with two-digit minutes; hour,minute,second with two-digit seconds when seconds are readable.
3,52
